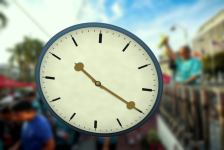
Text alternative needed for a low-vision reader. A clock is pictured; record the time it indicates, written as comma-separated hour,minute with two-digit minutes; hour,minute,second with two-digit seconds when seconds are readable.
10,20
